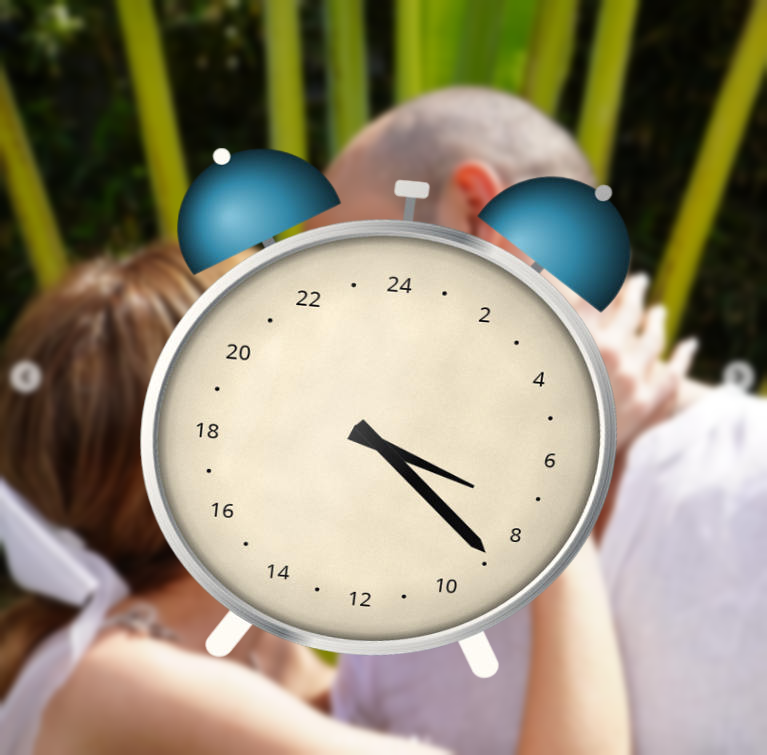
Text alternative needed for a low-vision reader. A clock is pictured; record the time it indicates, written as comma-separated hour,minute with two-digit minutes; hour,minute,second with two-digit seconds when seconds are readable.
7,22
